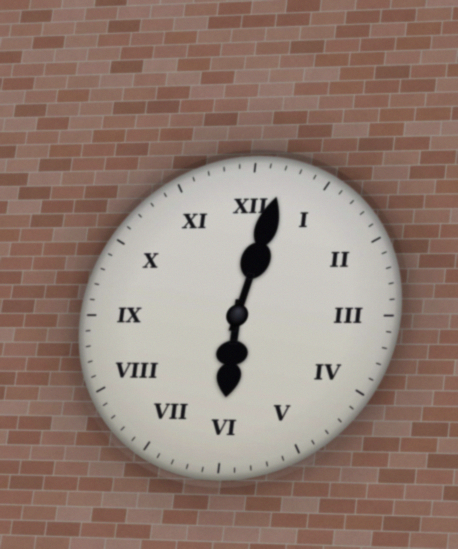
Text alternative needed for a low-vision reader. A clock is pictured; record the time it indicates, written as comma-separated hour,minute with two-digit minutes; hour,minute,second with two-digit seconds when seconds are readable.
6,02
